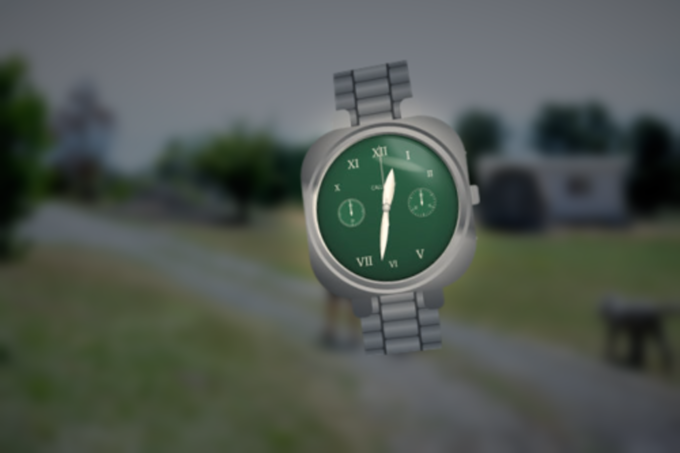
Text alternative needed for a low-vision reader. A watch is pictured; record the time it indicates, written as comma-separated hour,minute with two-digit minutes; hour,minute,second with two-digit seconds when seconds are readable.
12,32
